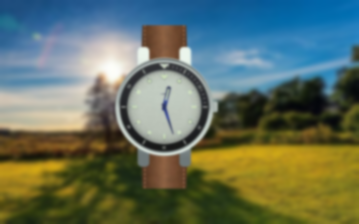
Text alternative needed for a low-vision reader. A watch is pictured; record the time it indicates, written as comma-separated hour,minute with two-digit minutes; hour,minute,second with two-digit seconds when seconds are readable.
12,27
